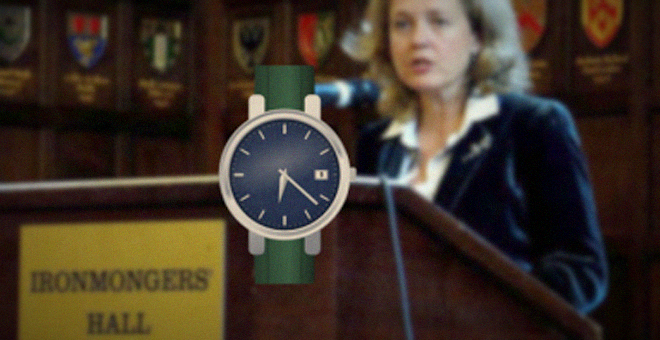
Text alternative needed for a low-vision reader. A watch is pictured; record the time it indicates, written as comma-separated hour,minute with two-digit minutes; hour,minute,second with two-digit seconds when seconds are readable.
6,22
